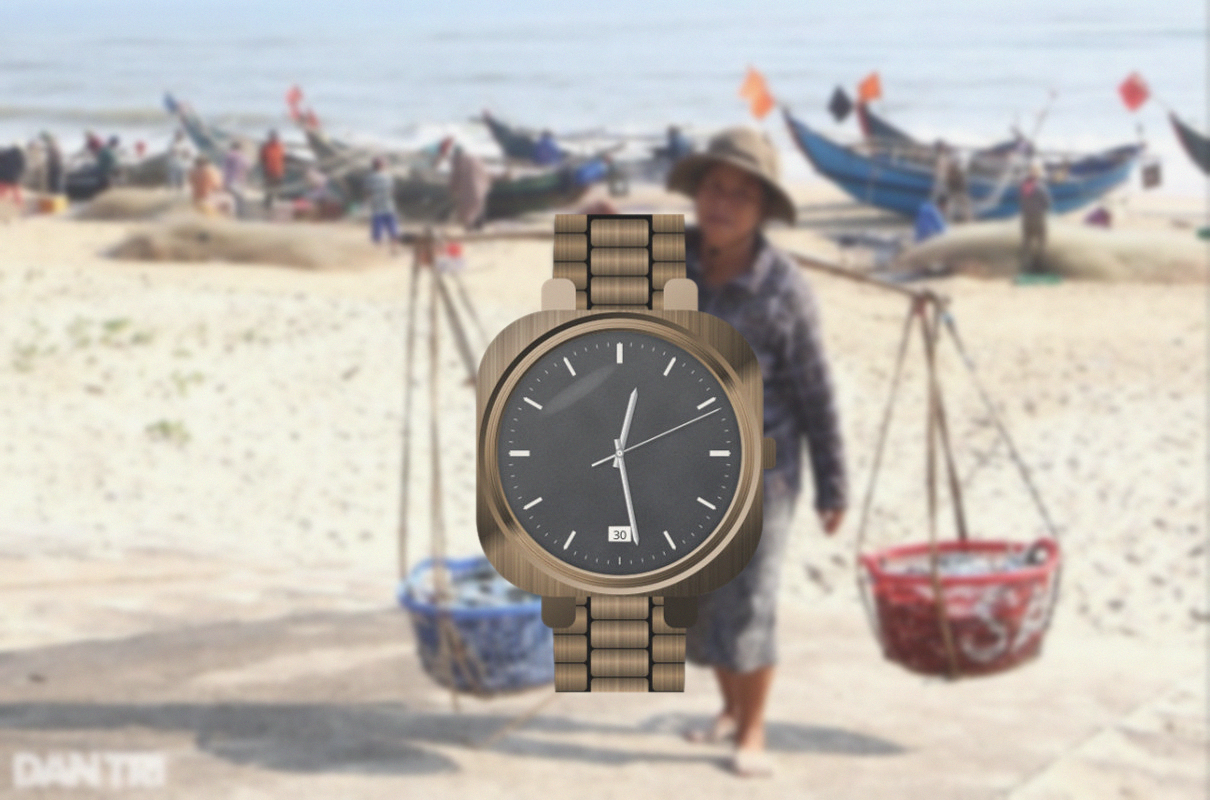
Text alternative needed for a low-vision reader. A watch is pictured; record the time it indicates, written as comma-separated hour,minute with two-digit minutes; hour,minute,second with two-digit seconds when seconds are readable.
12,28,11
